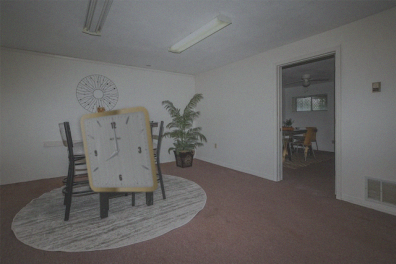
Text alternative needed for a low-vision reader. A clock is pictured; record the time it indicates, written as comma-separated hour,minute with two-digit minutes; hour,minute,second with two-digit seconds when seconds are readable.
8,00
